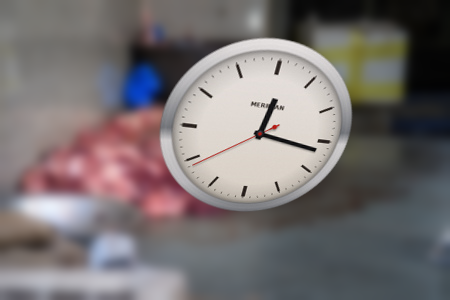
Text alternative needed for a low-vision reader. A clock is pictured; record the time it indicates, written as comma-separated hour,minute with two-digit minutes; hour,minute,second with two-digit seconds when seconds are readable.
12,16,39
